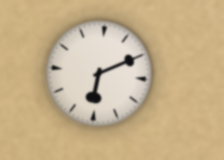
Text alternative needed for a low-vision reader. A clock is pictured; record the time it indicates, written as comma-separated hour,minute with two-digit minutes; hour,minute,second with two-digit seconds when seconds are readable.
6,10
